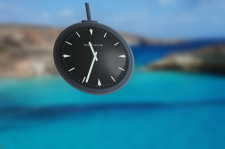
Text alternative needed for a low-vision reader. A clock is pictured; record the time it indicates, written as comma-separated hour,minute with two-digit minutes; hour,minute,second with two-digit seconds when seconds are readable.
11,34
